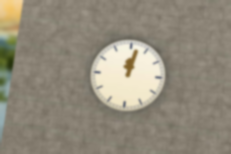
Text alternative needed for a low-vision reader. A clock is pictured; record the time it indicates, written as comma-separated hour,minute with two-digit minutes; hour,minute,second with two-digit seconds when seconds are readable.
12,02
